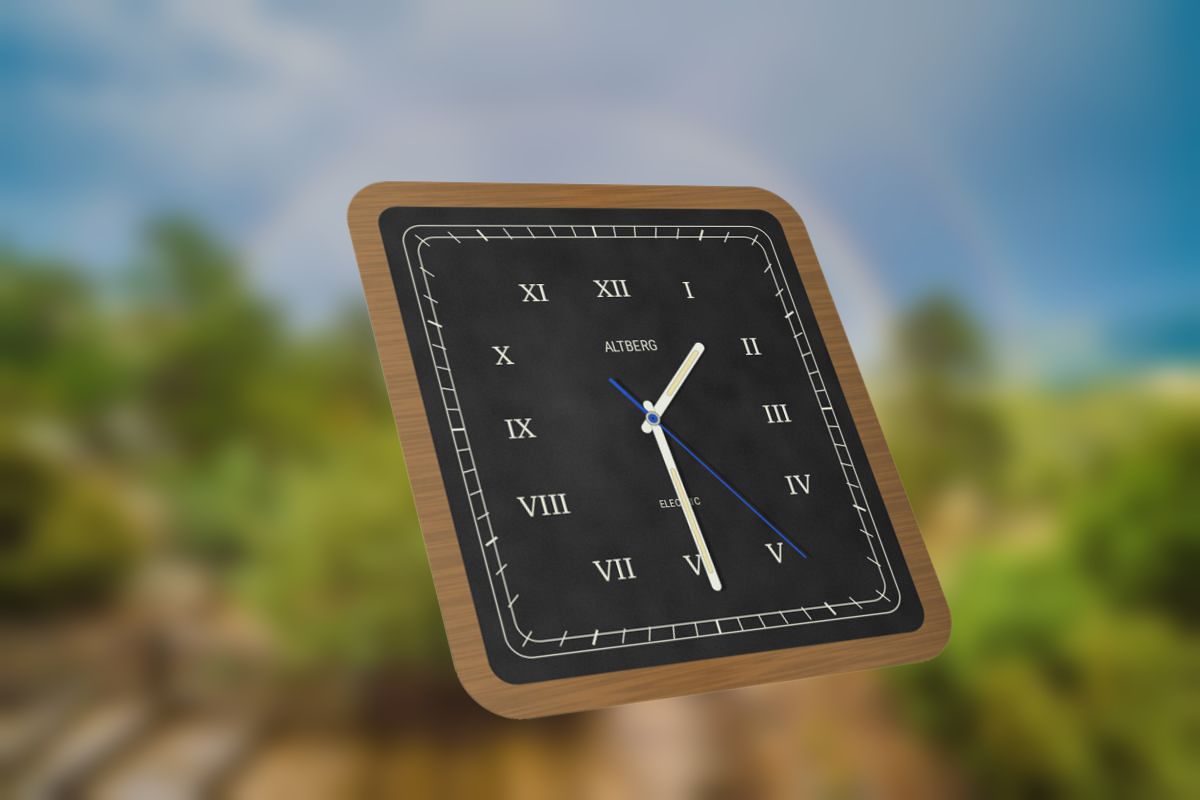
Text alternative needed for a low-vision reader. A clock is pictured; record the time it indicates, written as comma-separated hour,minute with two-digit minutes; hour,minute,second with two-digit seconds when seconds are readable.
1,29,24
